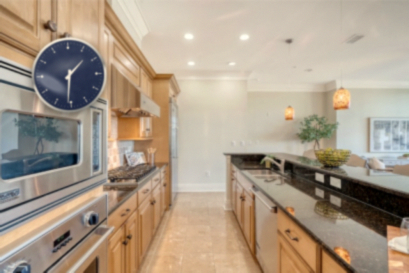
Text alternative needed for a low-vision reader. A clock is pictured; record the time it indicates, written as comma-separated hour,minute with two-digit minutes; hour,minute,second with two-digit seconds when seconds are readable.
1,31
